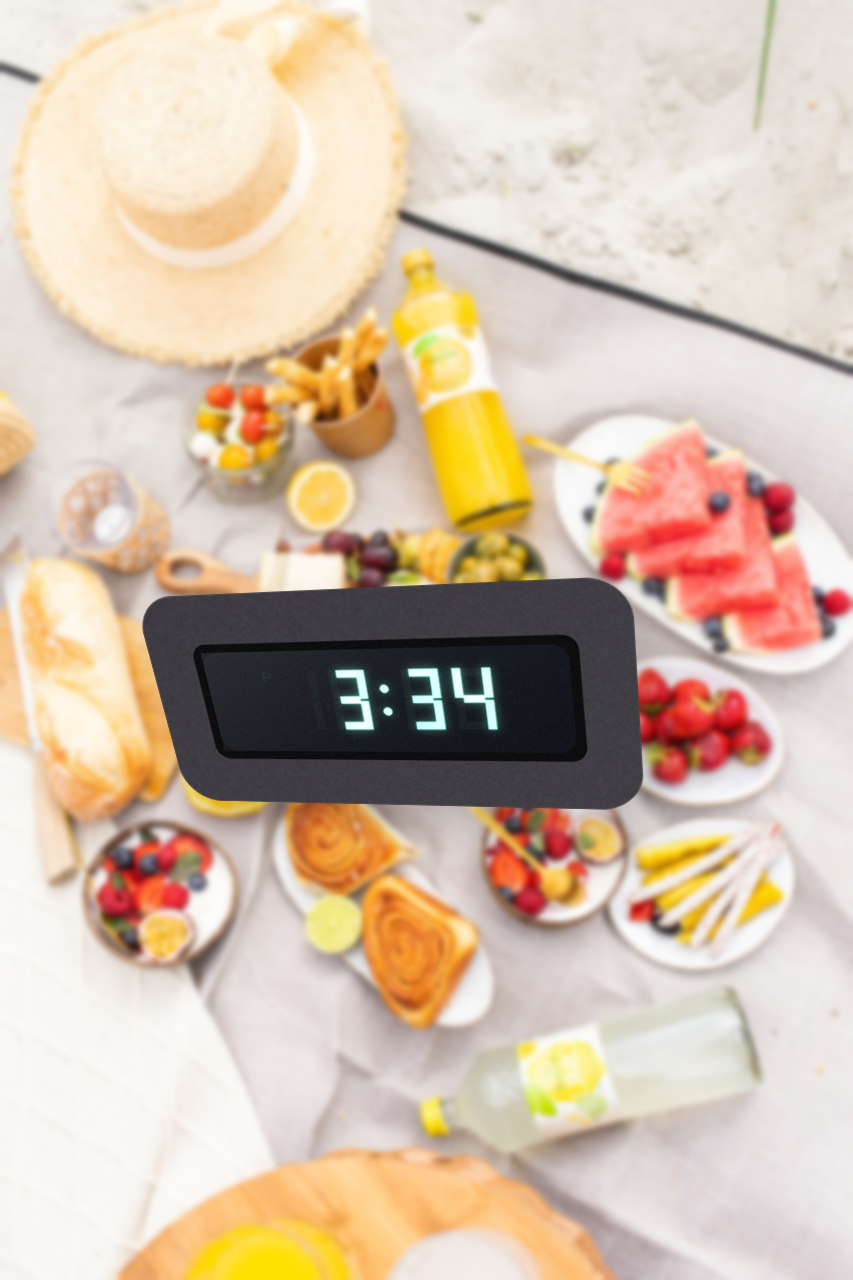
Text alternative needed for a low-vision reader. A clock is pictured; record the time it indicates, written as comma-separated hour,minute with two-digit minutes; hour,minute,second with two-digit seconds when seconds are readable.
3,34
